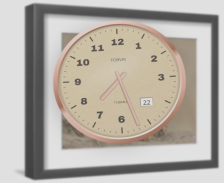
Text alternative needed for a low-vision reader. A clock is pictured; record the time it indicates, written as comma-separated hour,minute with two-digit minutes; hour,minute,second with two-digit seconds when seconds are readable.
7,27
